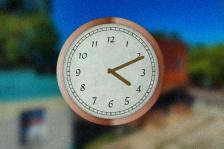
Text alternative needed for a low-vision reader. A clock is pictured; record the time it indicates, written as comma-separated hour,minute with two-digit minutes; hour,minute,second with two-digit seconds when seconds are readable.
4,11
